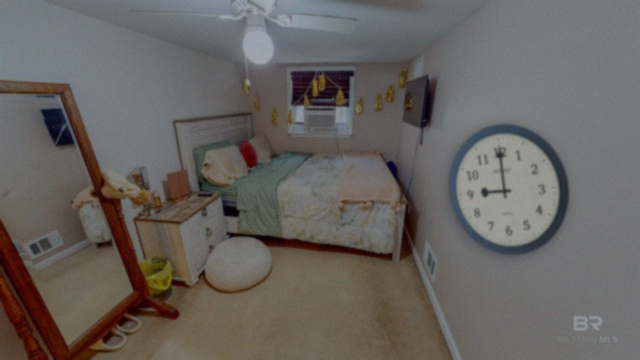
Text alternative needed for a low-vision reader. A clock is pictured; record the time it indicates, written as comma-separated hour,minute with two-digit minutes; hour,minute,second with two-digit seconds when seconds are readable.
9,00
